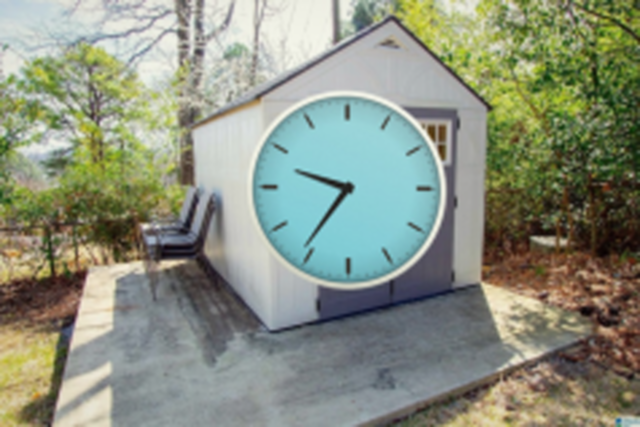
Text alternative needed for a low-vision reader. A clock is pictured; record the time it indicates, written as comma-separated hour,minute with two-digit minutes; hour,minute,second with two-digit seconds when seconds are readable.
9,36
